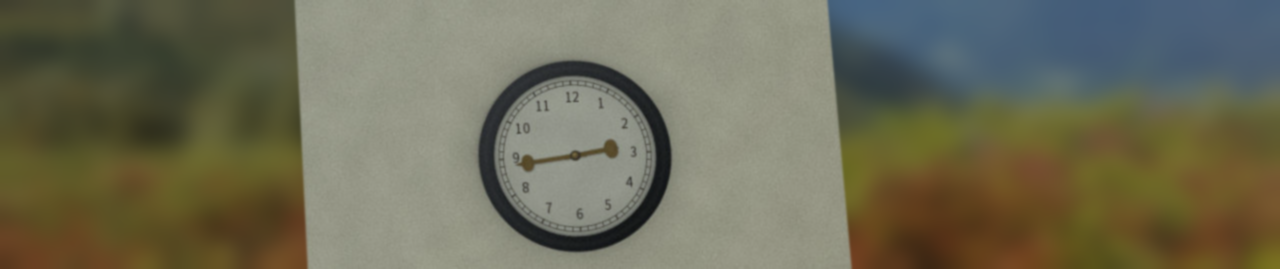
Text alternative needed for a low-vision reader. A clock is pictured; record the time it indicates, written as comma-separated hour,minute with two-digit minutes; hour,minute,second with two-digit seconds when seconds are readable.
2,44
